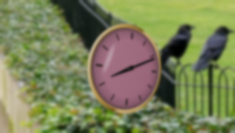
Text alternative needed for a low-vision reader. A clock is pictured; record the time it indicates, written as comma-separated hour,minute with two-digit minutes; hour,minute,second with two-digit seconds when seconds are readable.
8,11
